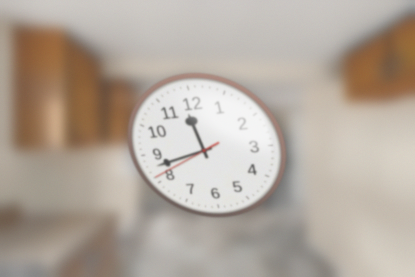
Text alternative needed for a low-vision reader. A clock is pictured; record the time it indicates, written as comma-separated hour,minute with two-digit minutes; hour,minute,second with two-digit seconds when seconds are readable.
11,42,41
